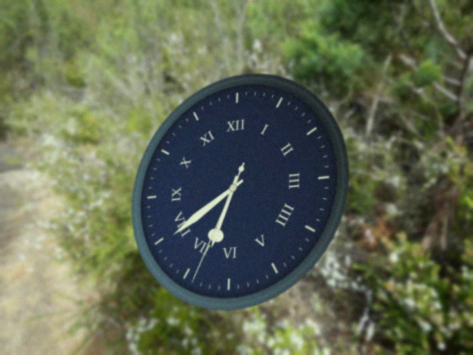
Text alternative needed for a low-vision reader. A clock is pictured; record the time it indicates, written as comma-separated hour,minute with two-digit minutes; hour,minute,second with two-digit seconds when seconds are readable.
6,39,34
